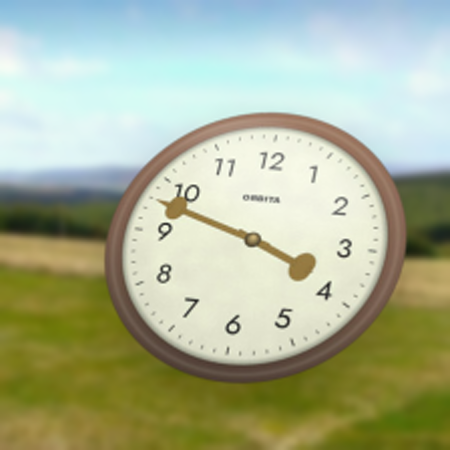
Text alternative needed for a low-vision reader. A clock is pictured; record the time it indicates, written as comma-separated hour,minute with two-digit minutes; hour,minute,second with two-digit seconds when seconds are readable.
3,48
